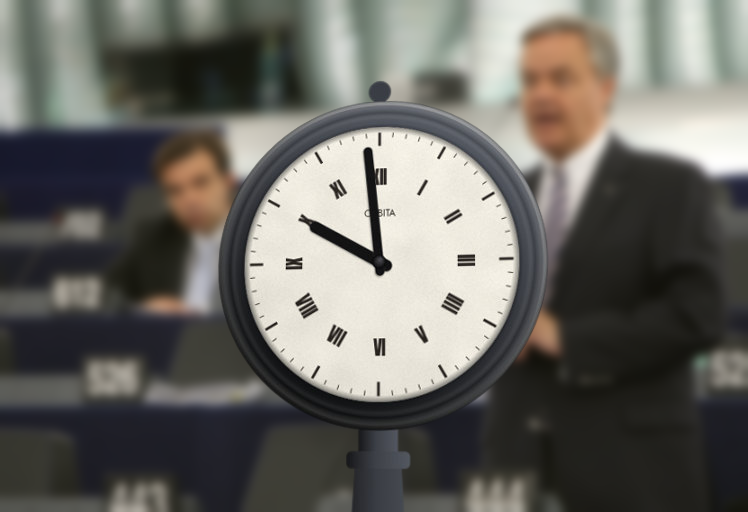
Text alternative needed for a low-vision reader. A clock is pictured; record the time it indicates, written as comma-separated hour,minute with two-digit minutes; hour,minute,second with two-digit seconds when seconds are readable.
9,59
